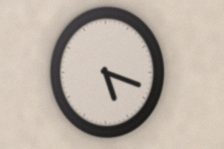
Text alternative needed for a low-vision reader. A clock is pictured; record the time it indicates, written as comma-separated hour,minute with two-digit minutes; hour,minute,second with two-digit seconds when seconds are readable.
5,18
